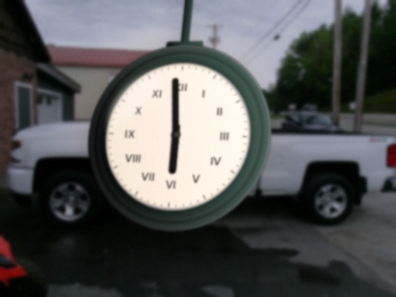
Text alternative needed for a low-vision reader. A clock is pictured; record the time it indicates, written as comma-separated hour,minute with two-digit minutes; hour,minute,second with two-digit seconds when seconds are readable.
5,59
